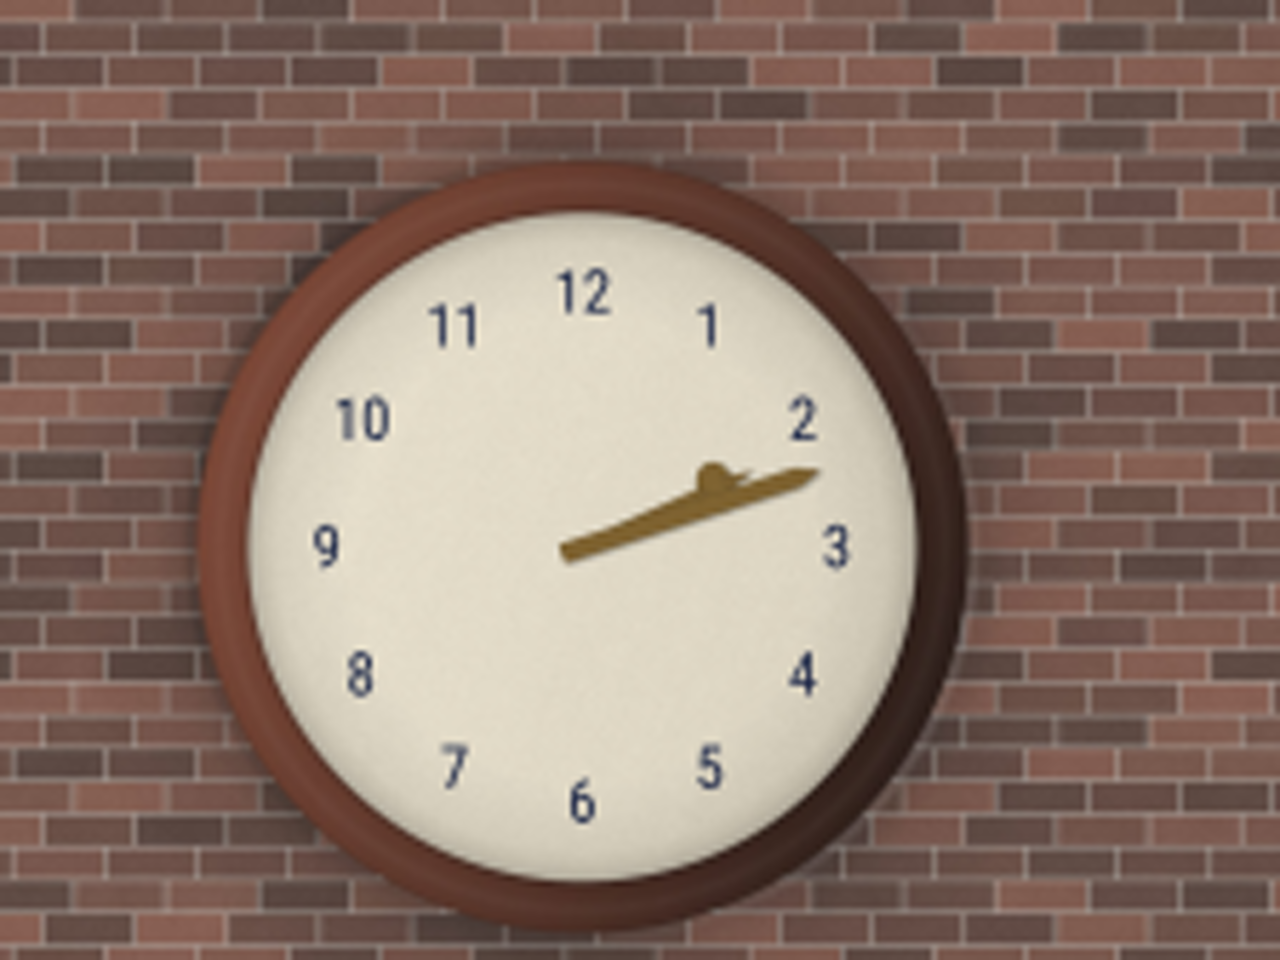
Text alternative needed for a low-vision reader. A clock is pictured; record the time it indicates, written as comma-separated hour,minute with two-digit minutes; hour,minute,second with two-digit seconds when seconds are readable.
2,12
